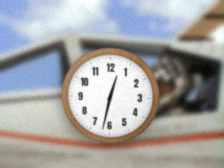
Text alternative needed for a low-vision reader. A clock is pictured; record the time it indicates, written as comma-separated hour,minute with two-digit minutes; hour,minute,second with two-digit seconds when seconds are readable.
12,32
